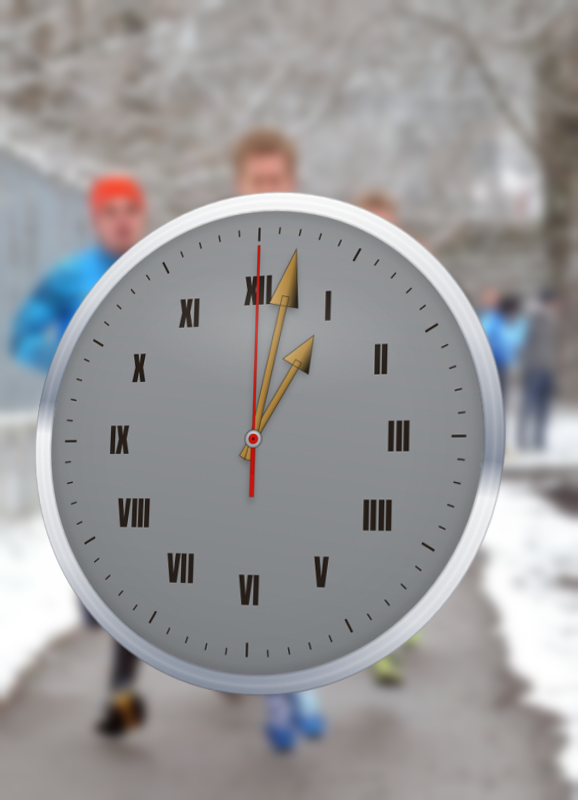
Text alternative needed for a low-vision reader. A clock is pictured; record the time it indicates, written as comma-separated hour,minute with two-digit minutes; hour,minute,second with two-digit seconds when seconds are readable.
1,02,00
